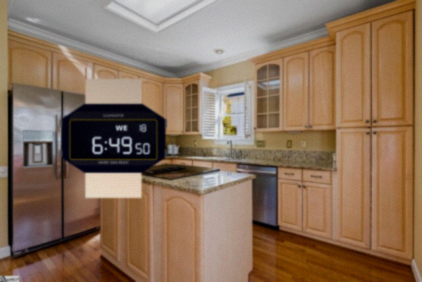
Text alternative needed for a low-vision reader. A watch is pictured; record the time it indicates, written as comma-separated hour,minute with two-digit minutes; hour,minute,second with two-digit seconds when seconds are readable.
6,49,50
